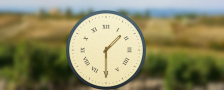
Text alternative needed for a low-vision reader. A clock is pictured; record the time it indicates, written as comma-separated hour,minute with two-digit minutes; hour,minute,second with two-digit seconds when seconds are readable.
1,30
